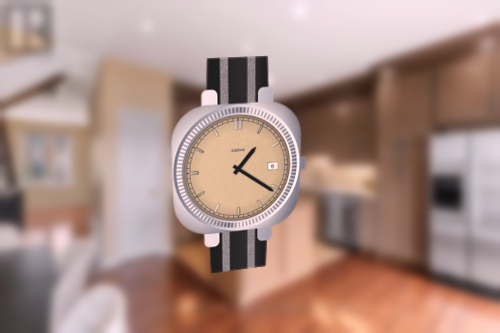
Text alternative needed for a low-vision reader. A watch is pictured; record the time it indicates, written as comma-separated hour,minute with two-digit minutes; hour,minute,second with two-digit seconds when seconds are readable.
1,21
